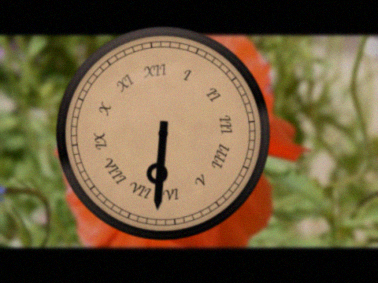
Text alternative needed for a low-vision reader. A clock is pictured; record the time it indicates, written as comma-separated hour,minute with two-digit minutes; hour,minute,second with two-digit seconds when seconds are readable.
6,32
